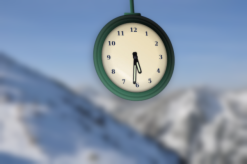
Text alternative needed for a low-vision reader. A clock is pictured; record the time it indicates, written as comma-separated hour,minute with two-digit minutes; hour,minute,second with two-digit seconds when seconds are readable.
5,31
